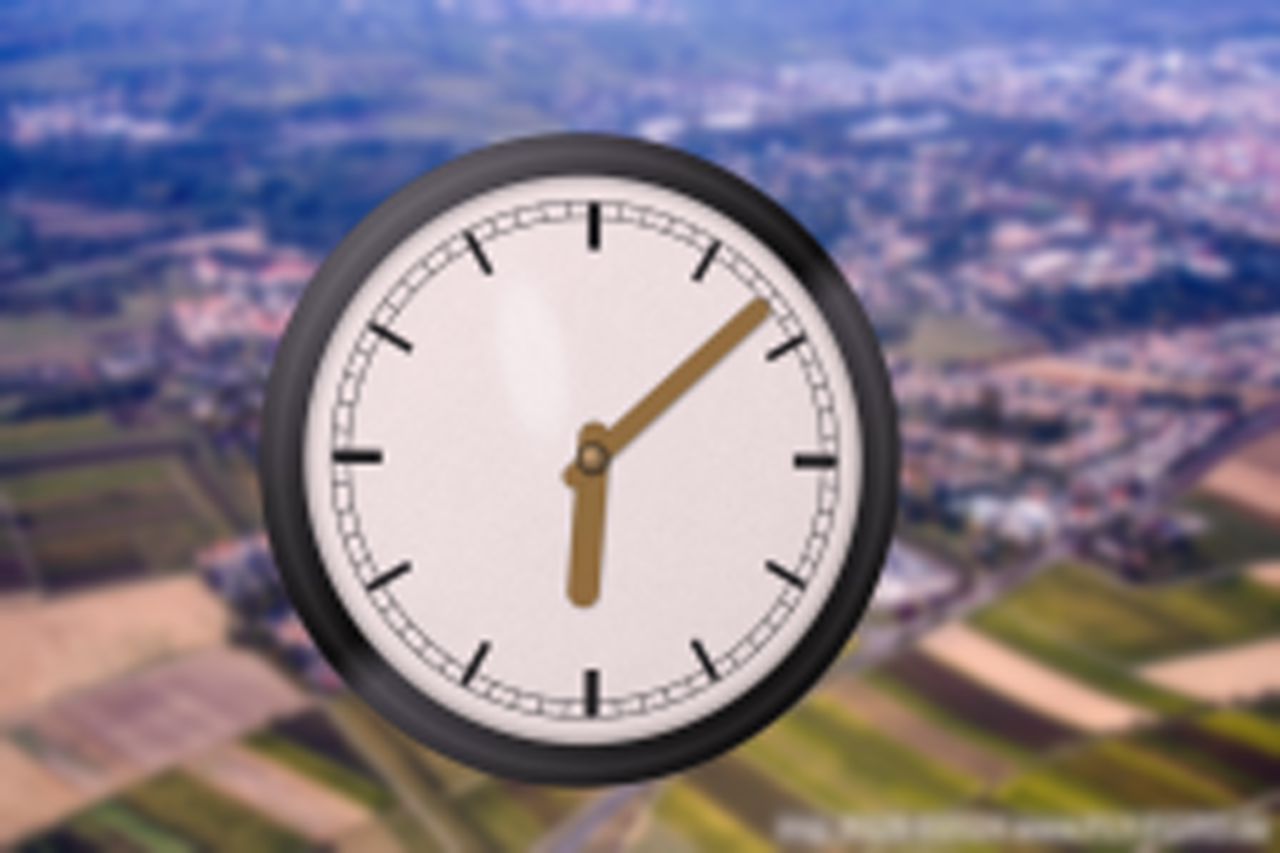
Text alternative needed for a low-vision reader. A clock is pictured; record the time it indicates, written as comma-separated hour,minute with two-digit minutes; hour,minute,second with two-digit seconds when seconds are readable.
6,08
